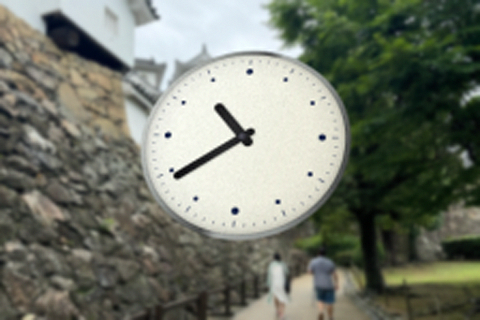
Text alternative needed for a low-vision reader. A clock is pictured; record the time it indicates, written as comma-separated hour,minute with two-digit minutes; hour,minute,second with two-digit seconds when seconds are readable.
10,39
